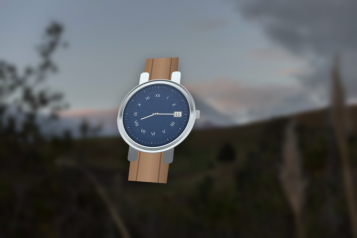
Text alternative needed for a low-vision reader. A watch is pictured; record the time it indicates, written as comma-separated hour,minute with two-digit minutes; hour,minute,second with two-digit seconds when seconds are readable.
8,15
